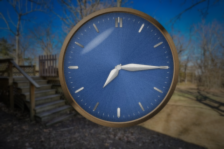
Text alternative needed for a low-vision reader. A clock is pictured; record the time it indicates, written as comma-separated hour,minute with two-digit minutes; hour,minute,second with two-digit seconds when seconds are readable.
7,15
